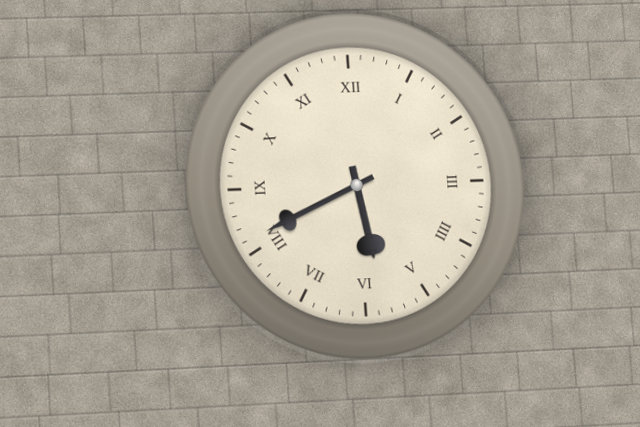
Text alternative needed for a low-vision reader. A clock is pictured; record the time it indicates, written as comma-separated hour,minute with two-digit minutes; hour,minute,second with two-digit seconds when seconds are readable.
5,41
